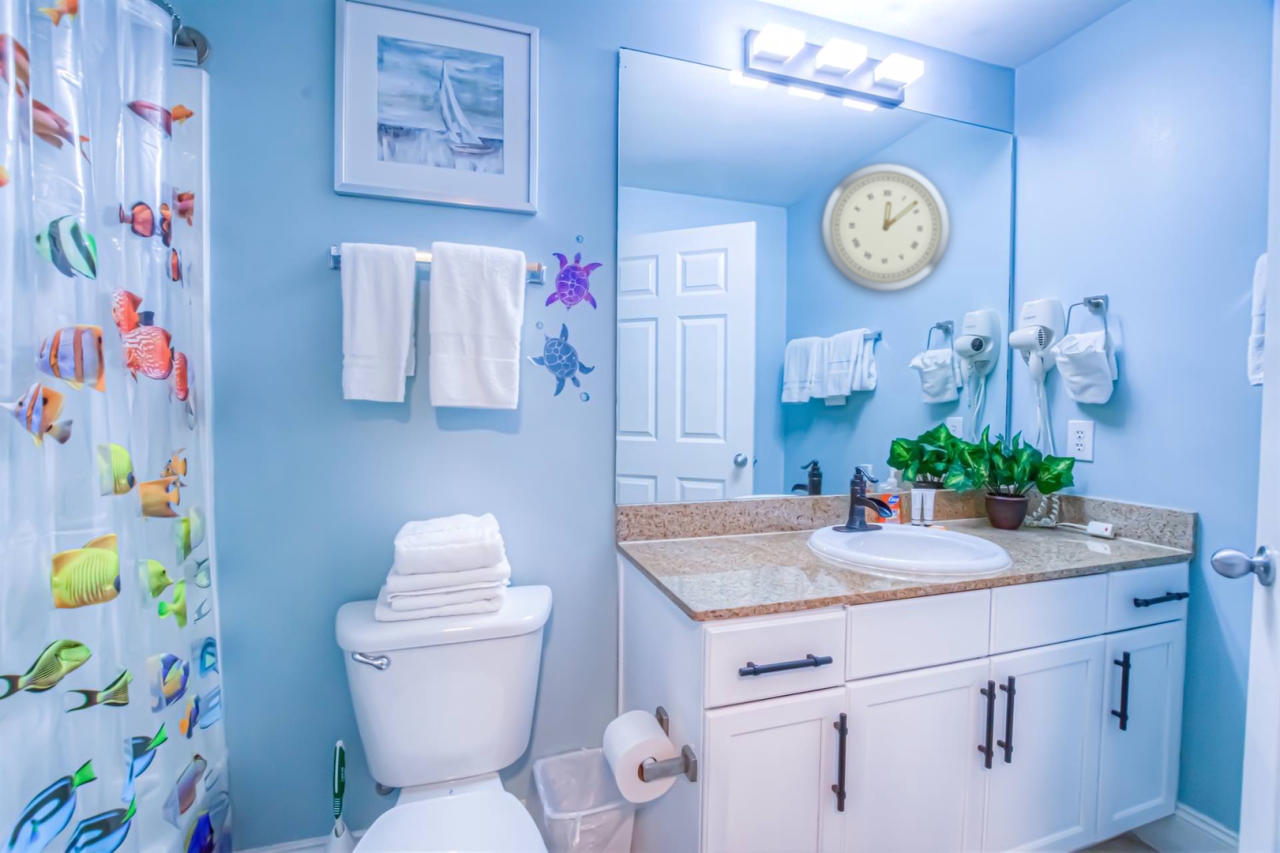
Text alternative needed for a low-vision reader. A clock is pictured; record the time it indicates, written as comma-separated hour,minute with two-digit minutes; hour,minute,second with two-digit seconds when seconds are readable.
12,08
